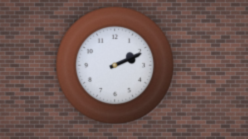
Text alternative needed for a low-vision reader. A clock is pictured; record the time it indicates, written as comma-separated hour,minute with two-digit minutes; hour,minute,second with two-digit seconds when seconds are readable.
2,11
